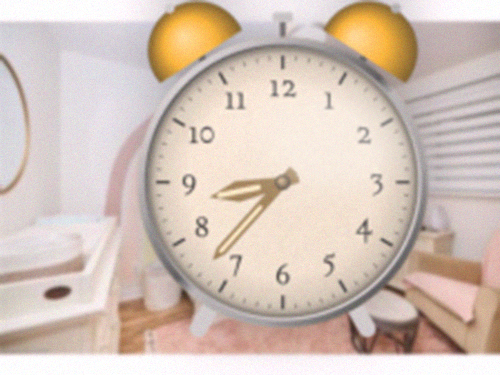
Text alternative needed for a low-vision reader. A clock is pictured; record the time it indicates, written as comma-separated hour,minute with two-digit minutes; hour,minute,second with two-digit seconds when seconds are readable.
8,37
